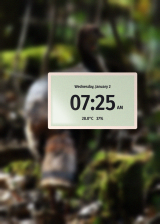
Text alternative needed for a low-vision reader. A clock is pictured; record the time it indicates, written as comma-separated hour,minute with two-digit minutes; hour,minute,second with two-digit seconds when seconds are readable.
7,25
